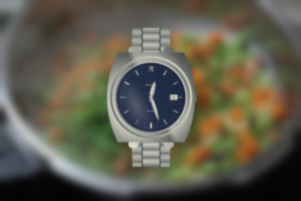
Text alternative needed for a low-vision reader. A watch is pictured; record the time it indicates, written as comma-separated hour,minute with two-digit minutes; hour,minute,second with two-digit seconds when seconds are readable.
12,27
